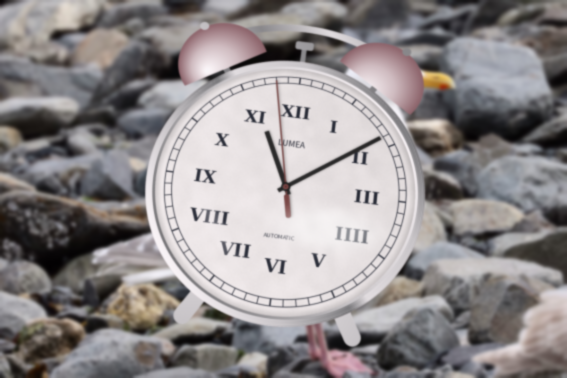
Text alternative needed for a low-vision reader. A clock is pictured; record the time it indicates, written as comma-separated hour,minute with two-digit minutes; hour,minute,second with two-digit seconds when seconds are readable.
11,08,58
